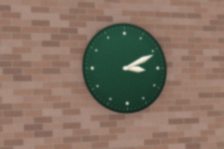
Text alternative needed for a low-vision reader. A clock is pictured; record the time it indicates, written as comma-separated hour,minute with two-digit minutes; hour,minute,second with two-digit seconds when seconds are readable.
3,11
